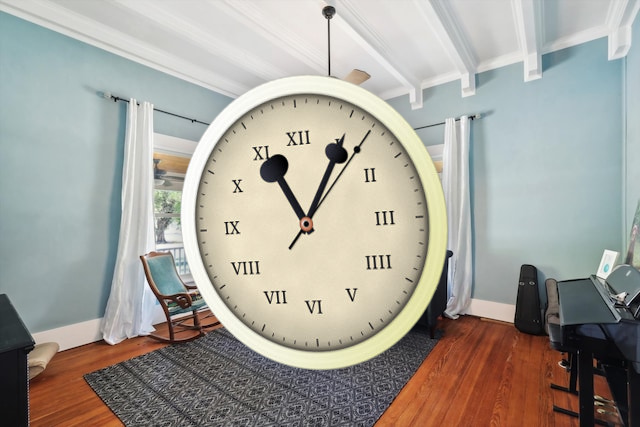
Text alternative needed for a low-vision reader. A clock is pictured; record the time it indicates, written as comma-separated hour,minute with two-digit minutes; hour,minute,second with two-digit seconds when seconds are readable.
11,05,07
